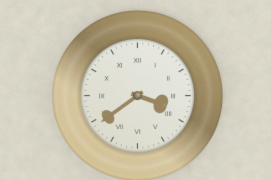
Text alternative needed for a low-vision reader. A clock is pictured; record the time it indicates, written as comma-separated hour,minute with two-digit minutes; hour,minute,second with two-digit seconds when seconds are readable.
3,39
